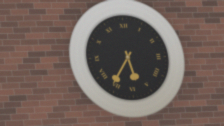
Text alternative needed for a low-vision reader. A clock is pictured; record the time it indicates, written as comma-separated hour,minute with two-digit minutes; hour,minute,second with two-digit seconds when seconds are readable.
5,36
